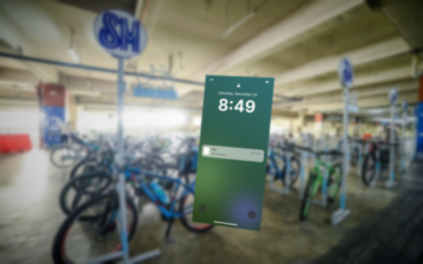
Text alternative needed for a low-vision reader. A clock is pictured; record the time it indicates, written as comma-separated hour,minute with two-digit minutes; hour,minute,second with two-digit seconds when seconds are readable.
8,49
